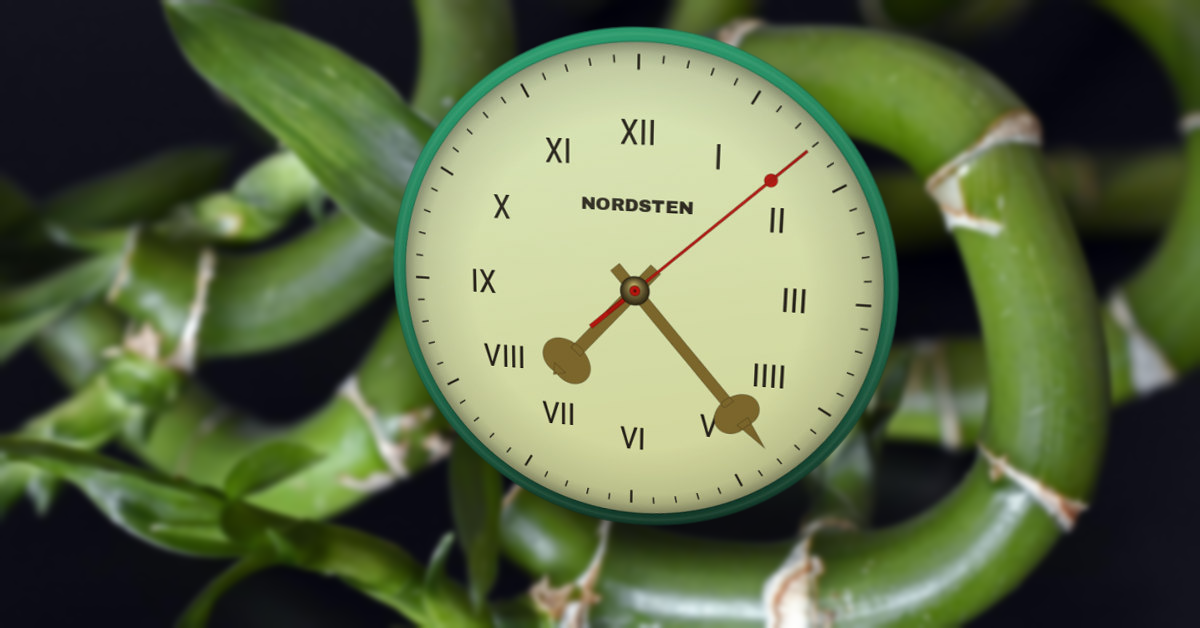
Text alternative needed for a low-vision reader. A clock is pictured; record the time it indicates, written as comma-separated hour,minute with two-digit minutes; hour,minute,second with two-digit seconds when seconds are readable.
7,23,08
